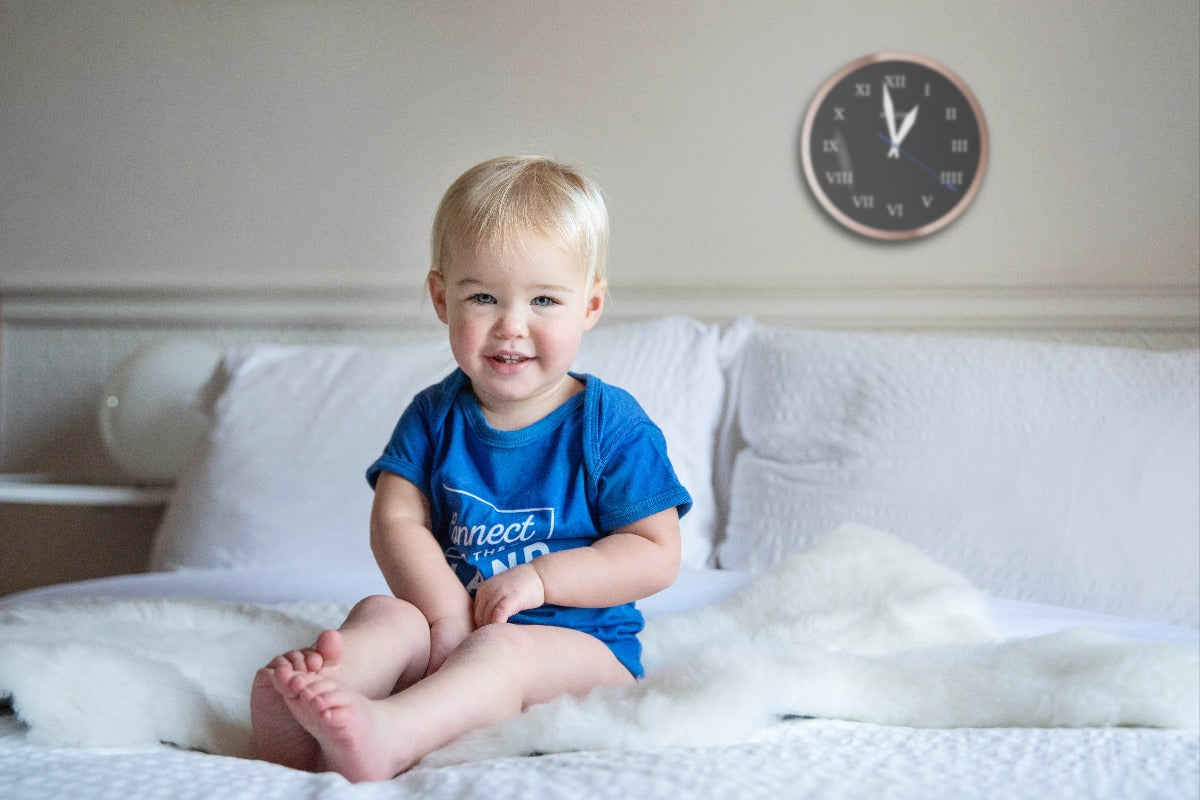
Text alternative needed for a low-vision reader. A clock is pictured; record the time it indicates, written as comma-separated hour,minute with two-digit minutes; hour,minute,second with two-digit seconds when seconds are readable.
12,58,21
